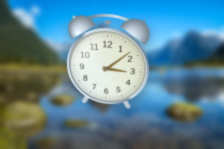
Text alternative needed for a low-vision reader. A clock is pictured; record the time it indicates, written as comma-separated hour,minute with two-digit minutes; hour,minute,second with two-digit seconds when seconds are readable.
3,08
